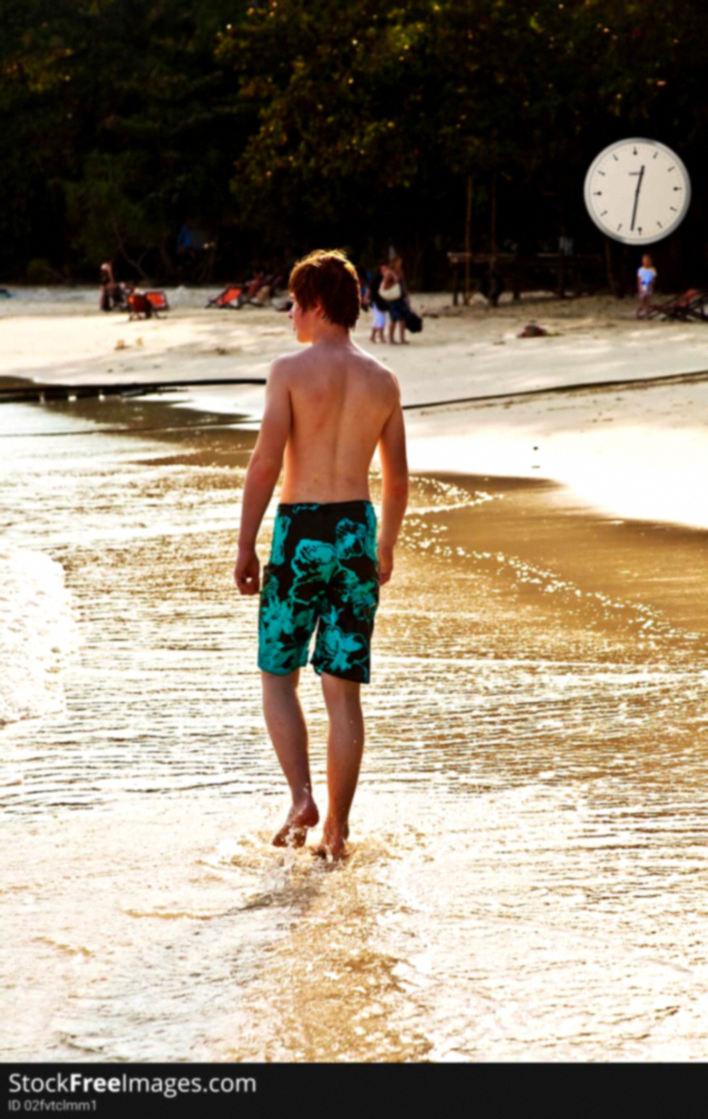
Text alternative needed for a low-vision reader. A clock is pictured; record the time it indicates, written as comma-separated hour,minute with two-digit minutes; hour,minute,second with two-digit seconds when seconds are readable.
12,32
